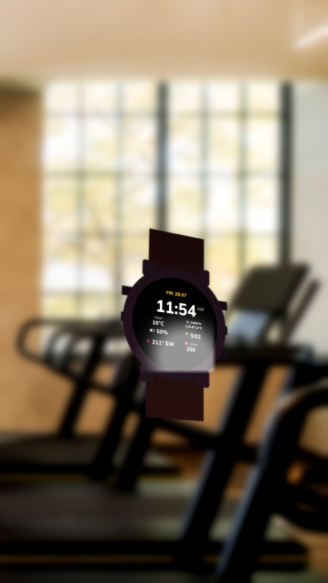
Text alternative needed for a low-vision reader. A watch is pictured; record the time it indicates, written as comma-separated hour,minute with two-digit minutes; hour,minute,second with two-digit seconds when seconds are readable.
11,54
